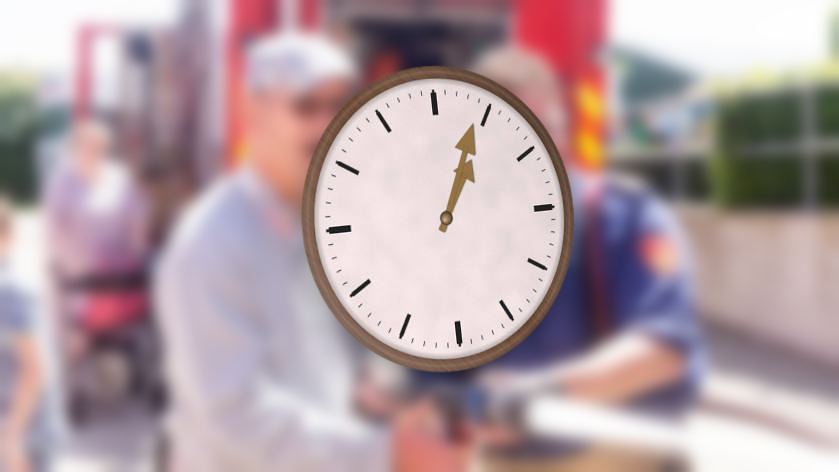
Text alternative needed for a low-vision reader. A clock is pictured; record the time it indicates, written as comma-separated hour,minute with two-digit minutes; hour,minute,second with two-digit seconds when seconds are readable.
1,04
